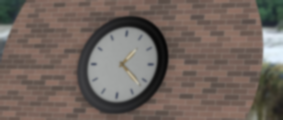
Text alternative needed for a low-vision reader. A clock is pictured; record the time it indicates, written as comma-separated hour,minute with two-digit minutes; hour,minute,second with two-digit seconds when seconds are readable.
1,22
